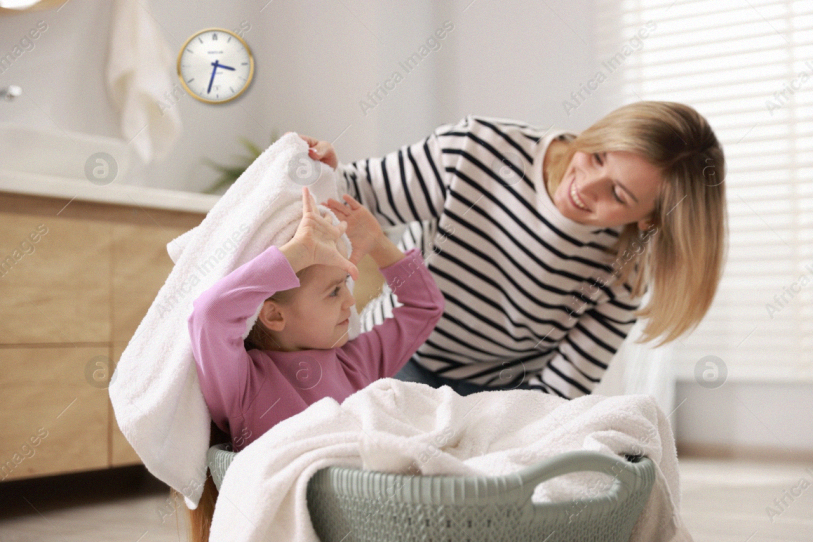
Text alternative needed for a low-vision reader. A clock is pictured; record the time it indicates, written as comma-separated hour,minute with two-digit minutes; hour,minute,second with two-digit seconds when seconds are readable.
3,33
